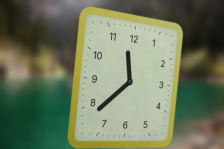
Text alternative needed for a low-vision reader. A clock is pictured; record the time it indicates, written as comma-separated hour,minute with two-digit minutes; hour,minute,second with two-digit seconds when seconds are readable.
11,38
